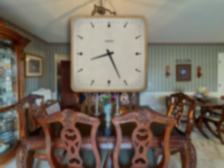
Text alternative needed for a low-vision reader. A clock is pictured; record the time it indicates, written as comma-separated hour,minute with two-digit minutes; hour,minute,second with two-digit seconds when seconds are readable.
8,26
